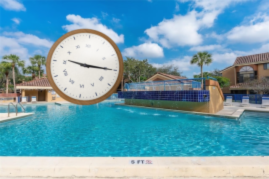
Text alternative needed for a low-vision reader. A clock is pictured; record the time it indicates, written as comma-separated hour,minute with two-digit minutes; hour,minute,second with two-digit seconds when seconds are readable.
9,15
